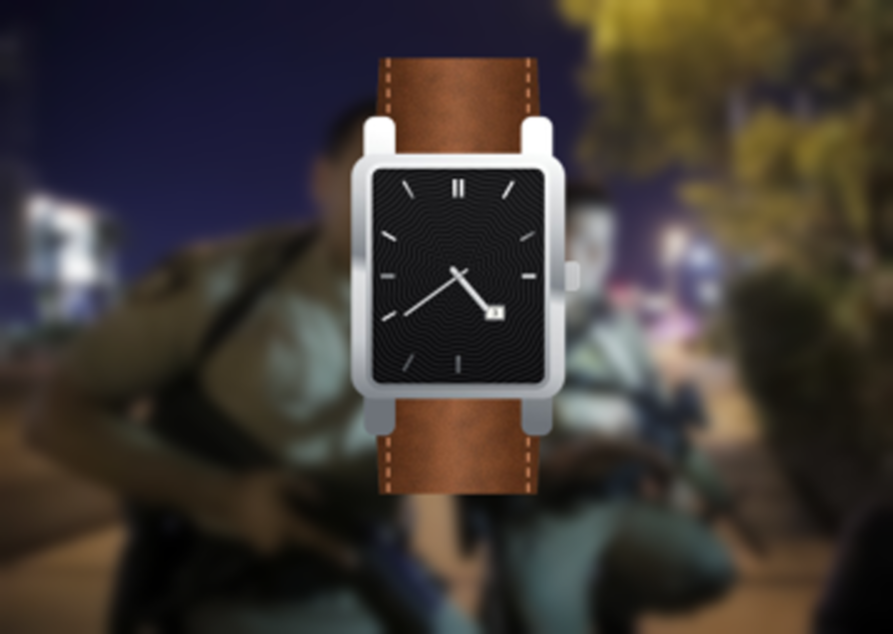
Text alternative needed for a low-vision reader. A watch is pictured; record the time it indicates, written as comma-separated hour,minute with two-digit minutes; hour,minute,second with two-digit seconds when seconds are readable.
4,39
